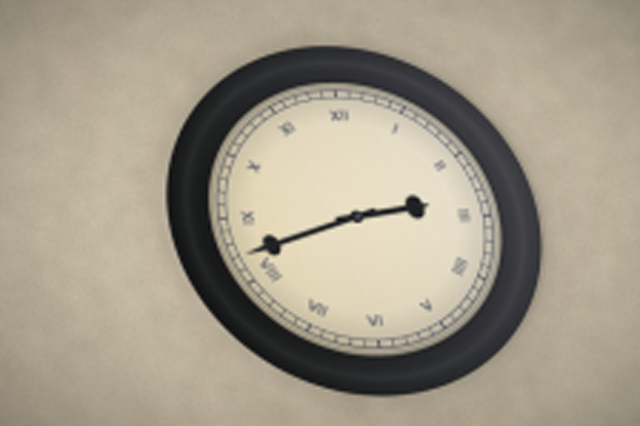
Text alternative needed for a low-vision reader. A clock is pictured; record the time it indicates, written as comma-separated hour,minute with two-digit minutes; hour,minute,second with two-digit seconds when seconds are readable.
2,42
